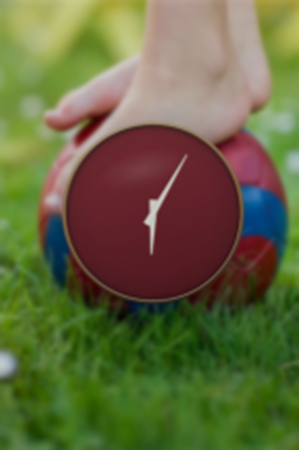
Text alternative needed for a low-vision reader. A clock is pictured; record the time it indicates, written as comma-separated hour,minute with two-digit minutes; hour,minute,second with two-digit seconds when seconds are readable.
6,05
